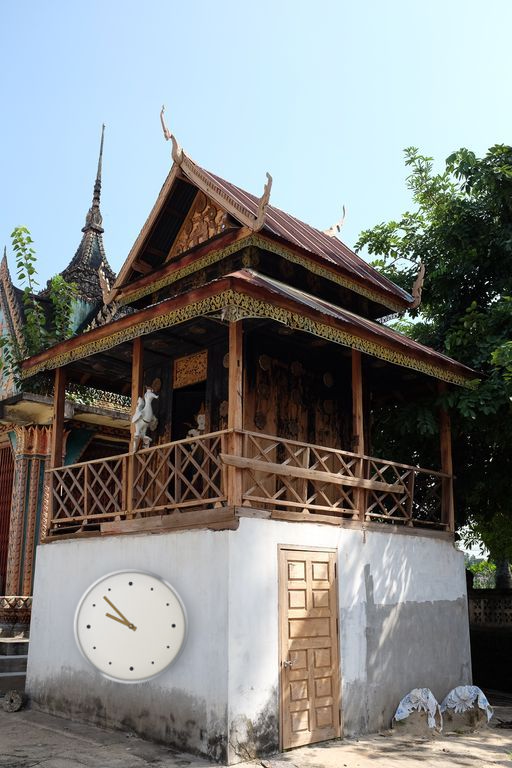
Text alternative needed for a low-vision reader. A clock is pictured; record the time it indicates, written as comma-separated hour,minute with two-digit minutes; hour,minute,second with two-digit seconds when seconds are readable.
9,53
